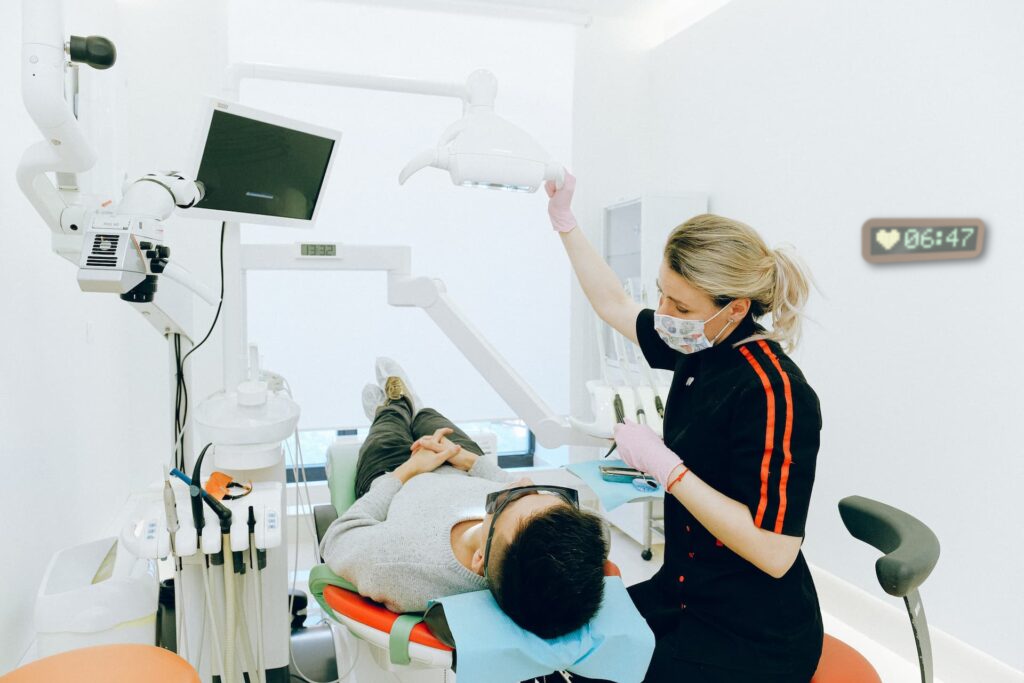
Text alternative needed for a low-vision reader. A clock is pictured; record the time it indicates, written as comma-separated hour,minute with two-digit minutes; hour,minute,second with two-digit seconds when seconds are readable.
6,47
